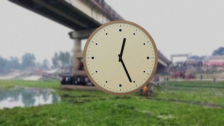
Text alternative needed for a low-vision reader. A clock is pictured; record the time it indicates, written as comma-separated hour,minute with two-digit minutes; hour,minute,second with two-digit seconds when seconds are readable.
12,26
